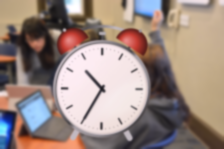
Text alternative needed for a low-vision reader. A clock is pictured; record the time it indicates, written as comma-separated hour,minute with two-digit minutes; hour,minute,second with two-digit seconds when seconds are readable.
10,35
